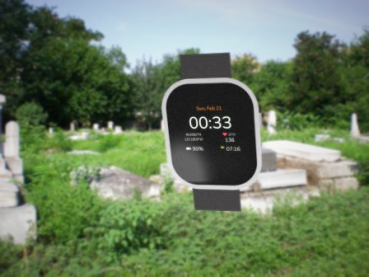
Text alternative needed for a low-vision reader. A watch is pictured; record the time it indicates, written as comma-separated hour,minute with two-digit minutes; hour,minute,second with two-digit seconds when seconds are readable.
0,33
